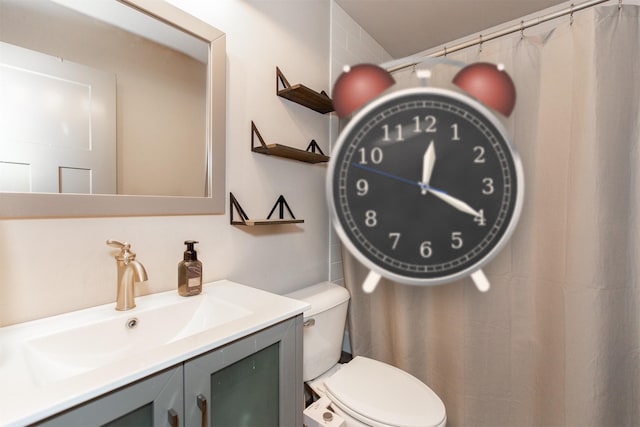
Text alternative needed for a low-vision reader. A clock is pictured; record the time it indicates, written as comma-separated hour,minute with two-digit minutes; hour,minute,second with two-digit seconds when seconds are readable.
12,19,48
